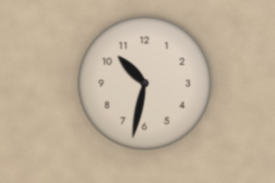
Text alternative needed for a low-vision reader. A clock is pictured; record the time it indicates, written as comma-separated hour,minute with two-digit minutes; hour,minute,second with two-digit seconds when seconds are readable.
10,32
